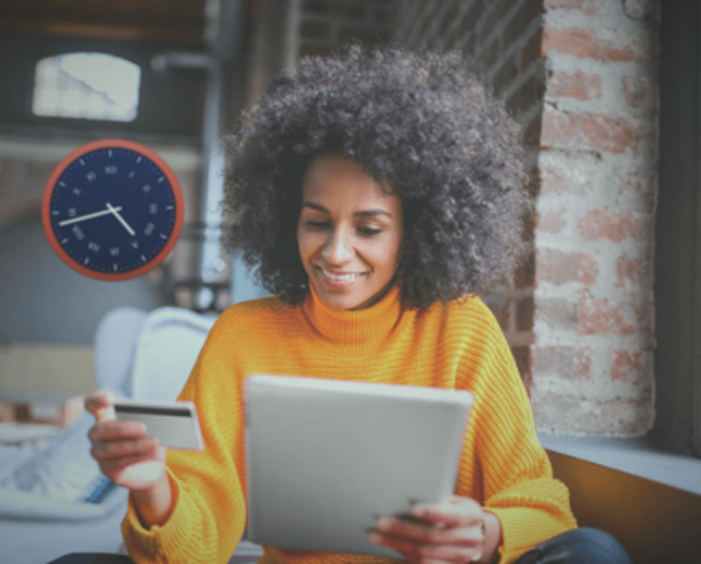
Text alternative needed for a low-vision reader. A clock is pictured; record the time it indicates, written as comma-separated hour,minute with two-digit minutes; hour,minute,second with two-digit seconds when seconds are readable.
4,43
